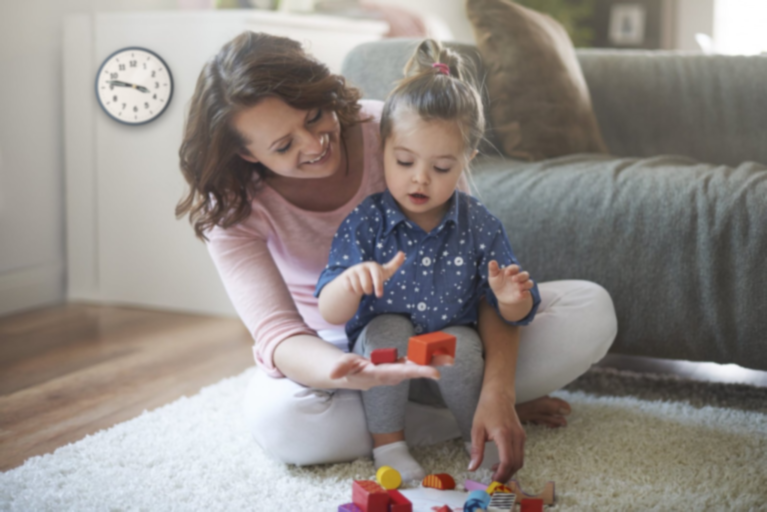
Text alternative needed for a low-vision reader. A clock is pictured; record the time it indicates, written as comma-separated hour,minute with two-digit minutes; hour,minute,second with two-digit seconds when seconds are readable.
3,47
